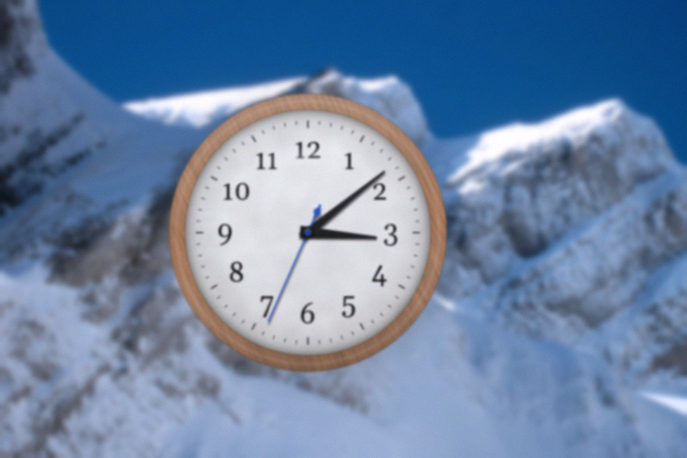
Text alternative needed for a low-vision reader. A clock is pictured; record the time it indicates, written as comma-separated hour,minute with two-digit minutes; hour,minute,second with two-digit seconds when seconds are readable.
3,08,34
